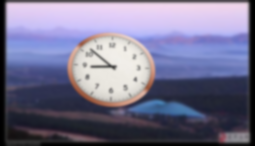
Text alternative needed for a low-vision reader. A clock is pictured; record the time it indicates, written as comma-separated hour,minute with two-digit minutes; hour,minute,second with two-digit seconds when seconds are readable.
8,52
